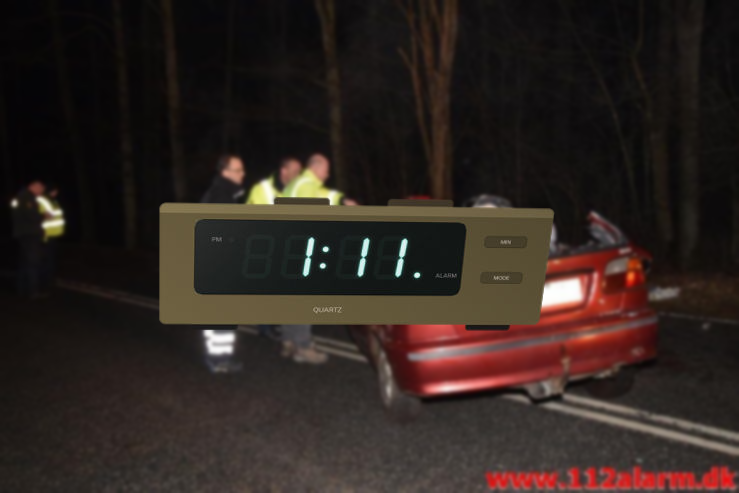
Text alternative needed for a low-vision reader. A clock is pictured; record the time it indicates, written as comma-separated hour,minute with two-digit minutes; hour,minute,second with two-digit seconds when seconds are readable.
1,11
